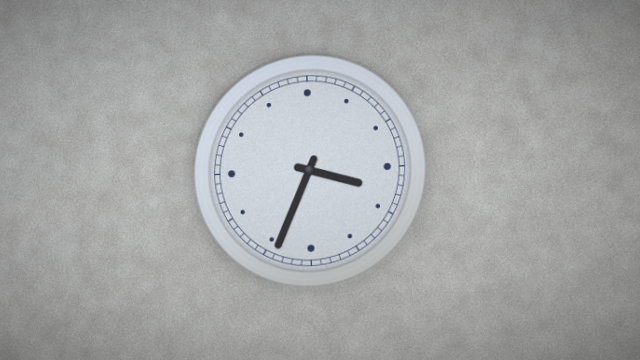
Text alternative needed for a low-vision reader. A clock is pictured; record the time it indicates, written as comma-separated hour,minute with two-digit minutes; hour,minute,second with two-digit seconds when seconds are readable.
3,34
